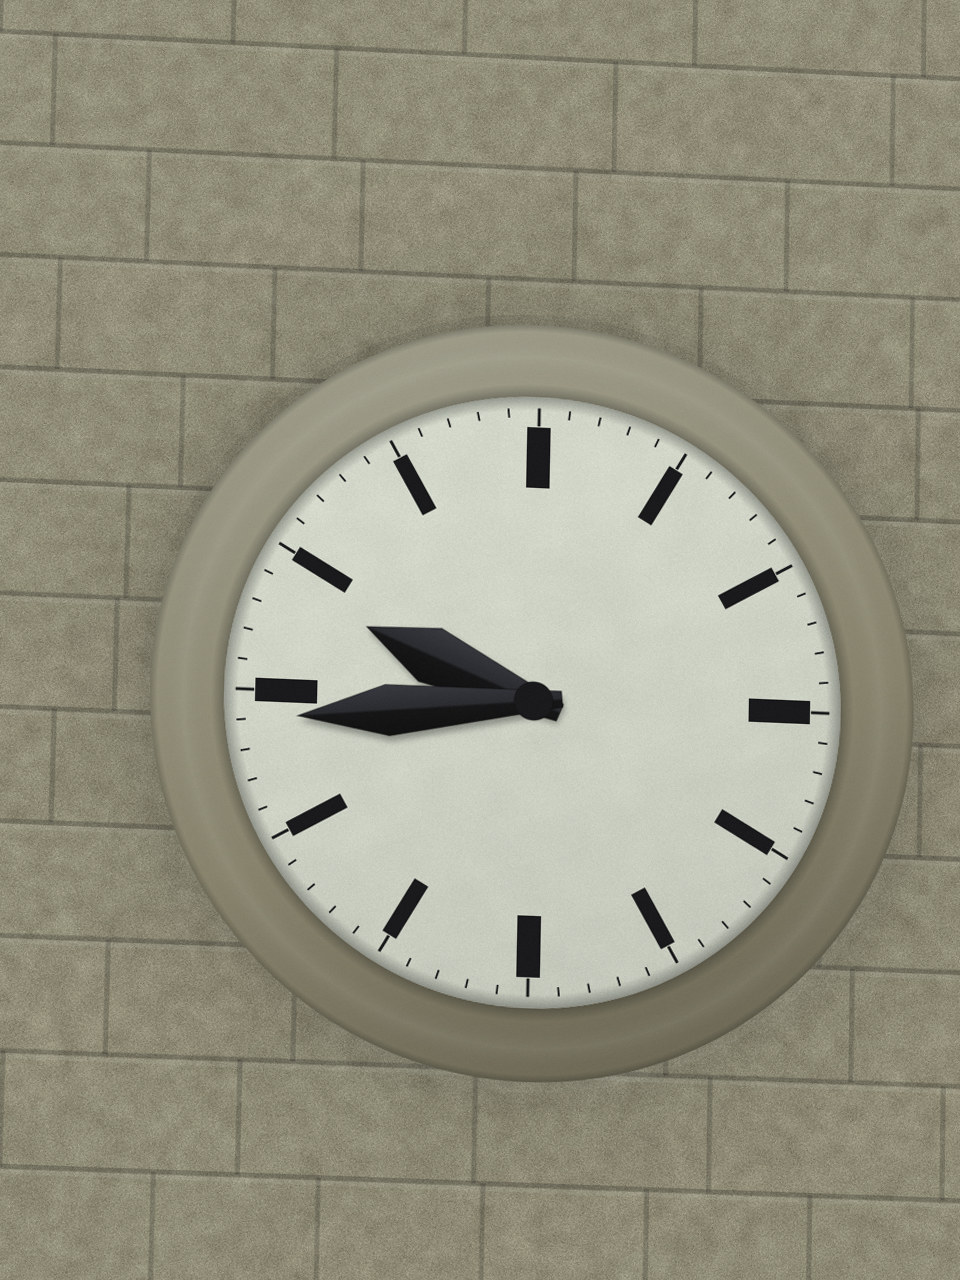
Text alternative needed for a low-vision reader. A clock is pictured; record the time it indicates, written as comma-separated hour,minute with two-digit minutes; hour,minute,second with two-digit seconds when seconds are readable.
9,44
